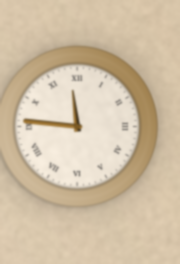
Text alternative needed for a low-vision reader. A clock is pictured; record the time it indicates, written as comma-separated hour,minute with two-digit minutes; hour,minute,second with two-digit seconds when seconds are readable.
11,46
